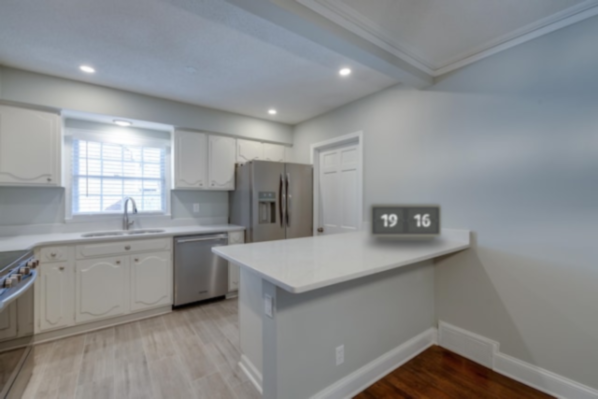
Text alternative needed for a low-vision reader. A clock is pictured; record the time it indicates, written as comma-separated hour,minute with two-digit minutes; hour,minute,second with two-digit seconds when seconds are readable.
19,16
